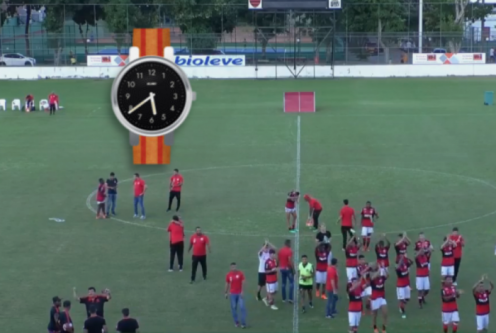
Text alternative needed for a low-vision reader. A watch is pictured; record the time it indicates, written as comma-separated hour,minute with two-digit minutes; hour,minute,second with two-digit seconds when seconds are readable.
5,39
